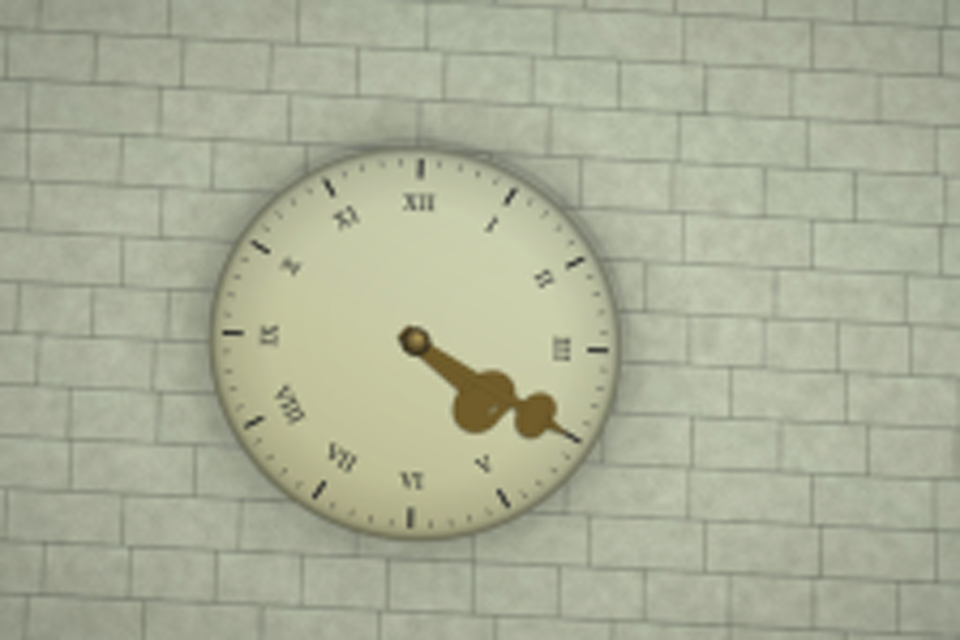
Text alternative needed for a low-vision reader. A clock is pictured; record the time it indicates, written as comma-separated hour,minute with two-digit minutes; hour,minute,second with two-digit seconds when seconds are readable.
4,20
